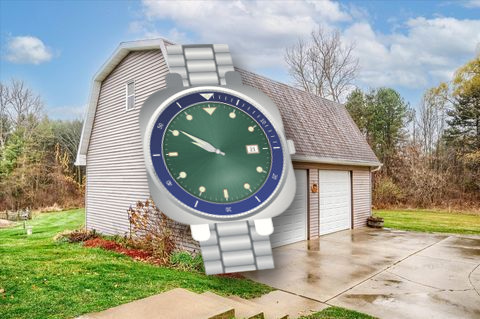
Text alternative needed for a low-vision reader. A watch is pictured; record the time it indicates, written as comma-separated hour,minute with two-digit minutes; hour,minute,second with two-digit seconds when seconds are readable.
9,51
